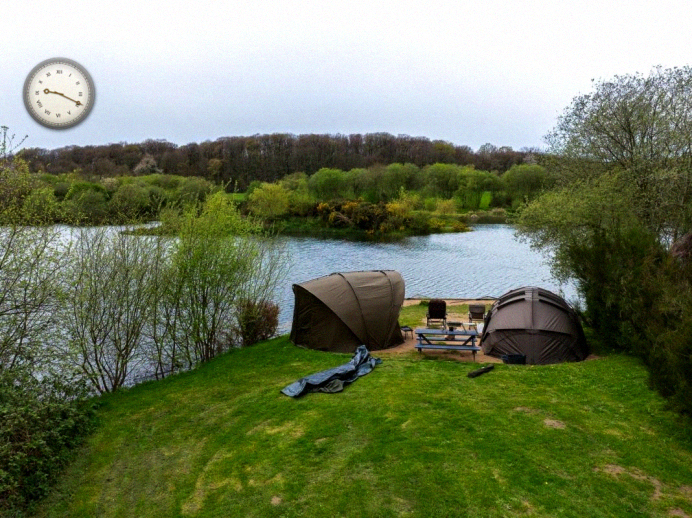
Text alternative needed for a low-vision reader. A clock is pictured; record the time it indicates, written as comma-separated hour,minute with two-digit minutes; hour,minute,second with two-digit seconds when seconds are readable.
9,19
